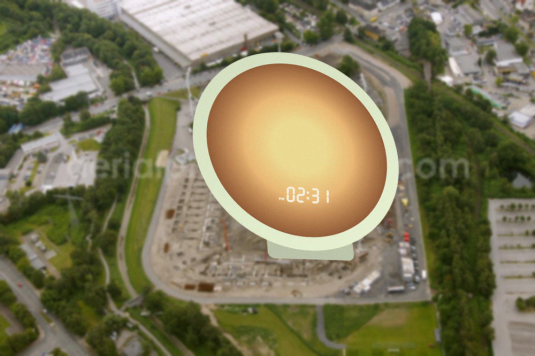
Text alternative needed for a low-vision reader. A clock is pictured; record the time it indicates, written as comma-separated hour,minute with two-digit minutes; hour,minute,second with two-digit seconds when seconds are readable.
2,31
